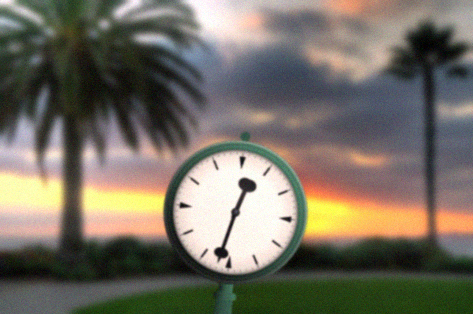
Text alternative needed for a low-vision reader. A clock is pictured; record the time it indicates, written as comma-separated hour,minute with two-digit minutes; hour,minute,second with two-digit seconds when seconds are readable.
12,32
